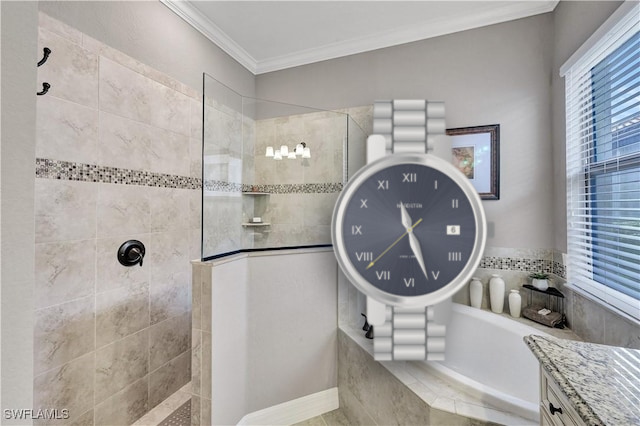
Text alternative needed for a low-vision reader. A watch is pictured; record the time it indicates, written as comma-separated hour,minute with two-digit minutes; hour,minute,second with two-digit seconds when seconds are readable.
11,26,38
